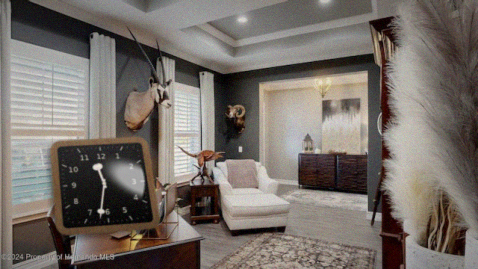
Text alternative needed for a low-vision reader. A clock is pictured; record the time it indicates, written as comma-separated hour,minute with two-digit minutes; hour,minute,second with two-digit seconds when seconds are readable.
11,32
